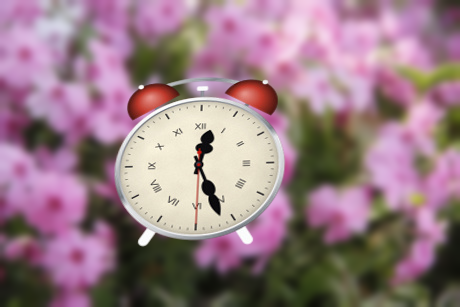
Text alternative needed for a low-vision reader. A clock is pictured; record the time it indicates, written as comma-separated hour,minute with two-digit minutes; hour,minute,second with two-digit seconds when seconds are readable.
12,26,30
